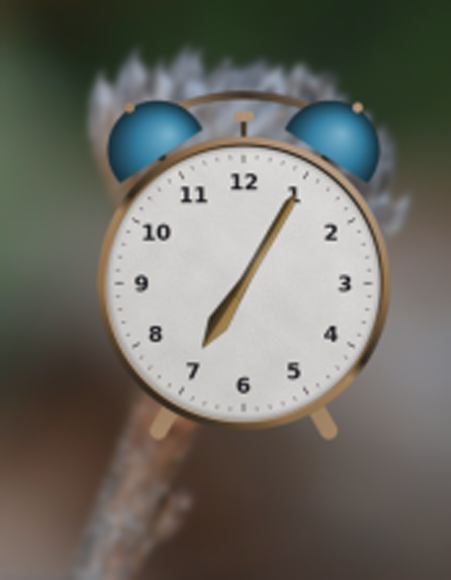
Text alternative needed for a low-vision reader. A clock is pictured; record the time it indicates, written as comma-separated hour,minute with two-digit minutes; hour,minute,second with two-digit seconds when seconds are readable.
7,05
